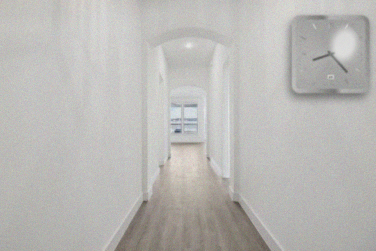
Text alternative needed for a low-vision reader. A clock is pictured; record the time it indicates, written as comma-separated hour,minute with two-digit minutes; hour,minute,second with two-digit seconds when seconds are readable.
8,23
